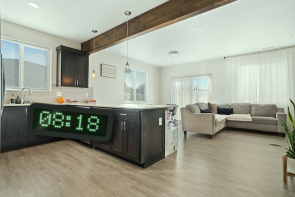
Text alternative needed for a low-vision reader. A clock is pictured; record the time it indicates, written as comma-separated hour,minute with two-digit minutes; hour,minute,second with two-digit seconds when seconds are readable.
8,18
